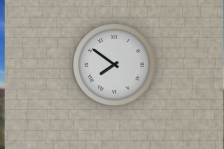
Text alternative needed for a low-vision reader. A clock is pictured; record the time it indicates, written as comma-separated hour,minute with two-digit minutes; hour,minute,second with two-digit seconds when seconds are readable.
7,51
